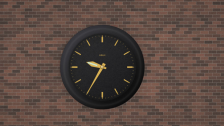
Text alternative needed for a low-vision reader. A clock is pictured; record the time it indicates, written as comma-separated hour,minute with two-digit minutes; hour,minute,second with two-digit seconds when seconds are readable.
9,35
